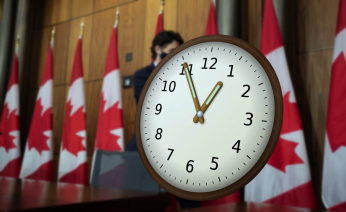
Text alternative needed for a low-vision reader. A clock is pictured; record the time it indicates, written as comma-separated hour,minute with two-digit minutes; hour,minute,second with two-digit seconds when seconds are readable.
12,55
